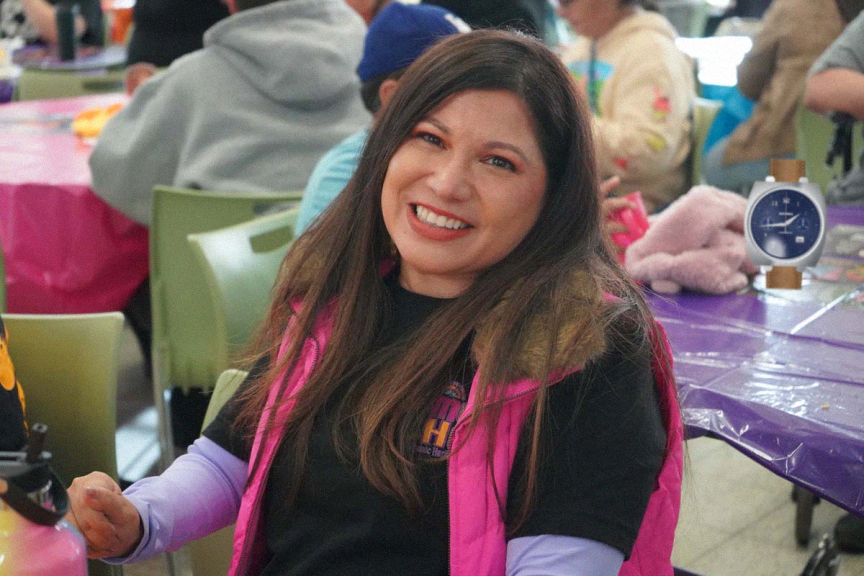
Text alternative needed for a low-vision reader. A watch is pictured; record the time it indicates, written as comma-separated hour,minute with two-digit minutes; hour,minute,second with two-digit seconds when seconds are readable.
1,44
